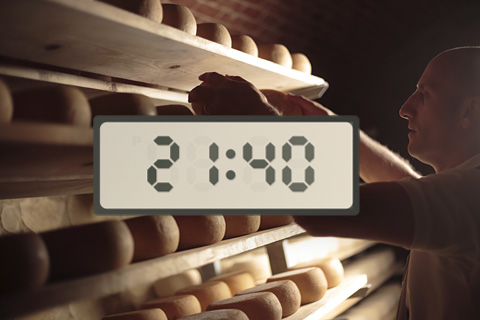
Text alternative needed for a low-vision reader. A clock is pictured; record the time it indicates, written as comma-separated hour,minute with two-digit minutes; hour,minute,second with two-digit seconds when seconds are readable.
21,40
